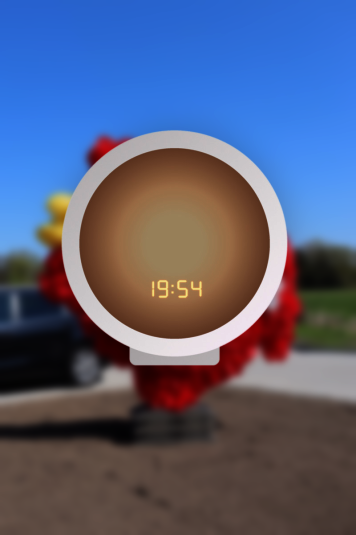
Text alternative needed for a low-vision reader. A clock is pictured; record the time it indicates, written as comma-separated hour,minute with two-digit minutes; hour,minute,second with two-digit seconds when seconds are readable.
19,54
